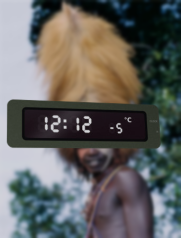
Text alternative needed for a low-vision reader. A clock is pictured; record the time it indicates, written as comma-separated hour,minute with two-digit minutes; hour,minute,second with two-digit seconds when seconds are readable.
12,12
